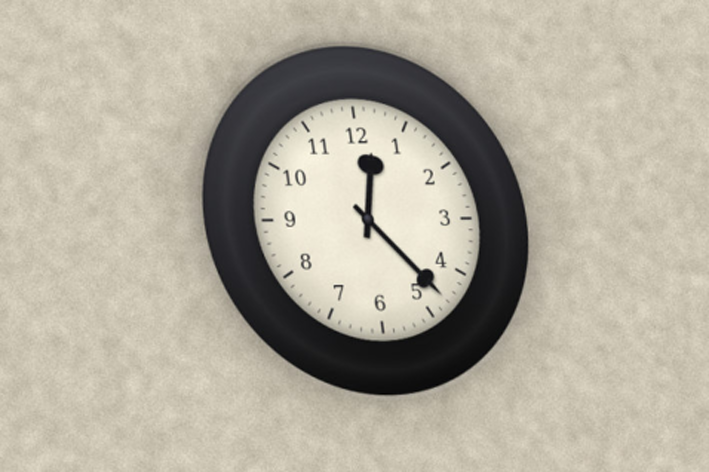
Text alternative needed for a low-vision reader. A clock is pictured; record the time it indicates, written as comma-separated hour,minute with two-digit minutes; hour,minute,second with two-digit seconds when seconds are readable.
12,23
